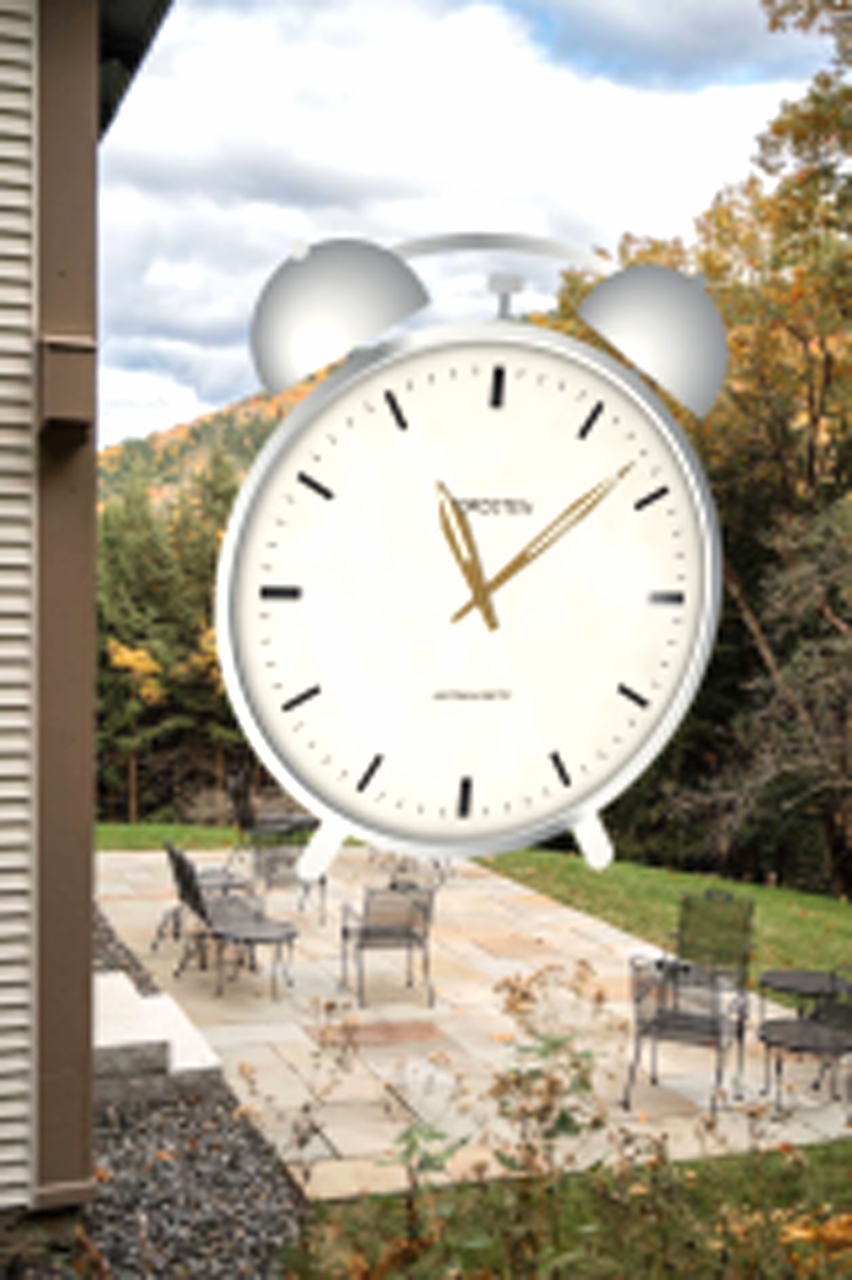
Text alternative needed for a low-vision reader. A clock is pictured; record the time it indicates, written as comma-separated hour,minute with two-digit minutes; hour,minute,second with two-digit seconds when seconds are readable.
11,08
